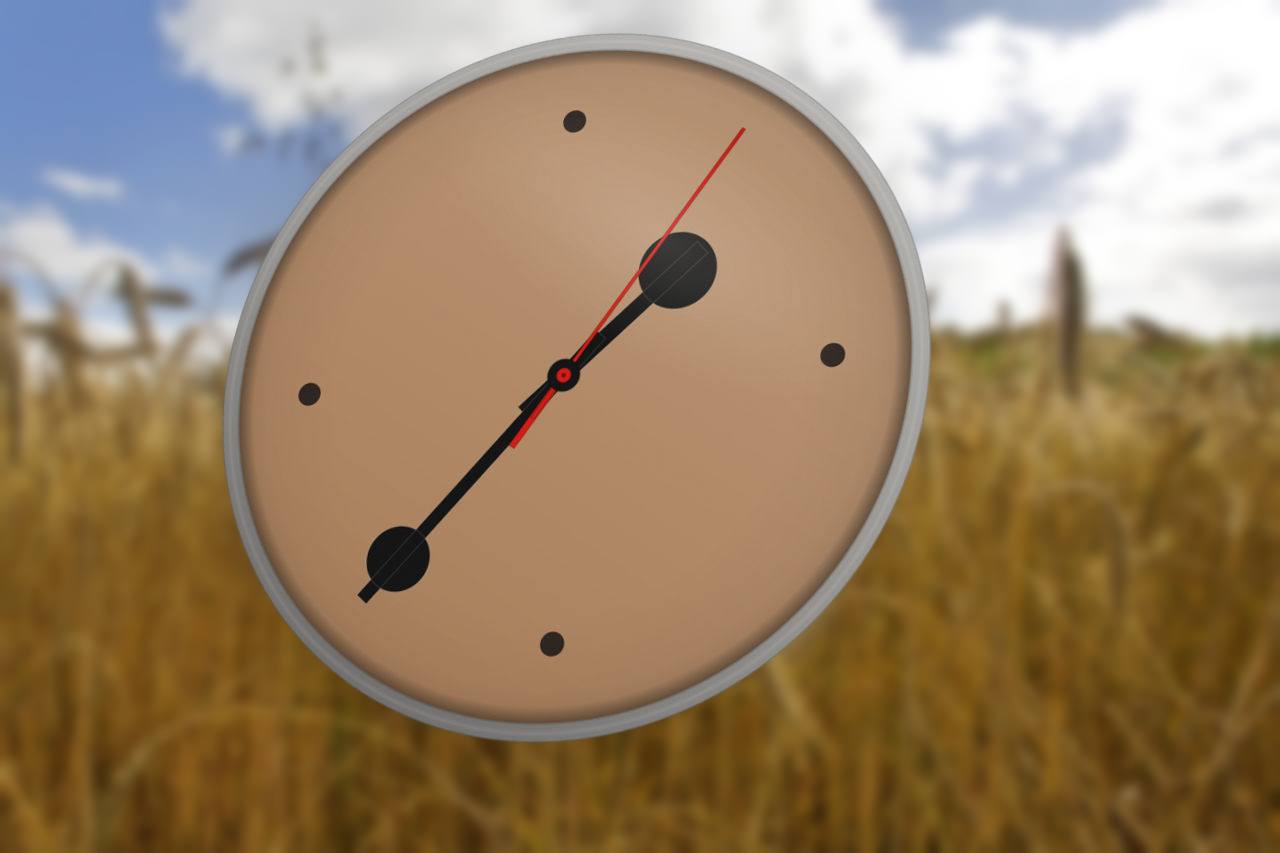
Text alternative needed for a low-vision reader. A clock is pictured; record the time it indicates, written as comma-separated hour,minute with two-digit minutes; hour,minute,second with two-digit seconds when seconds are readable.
1,37,06
